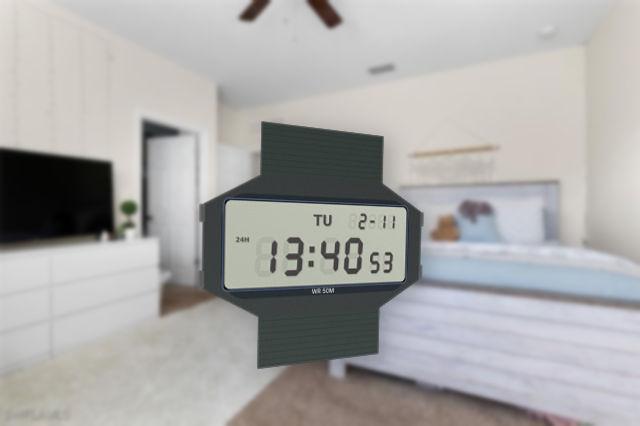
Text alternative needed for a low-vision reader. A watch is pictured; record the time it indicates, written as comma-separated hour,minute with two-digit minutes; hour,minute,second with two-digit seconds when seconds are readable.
13,40,53
